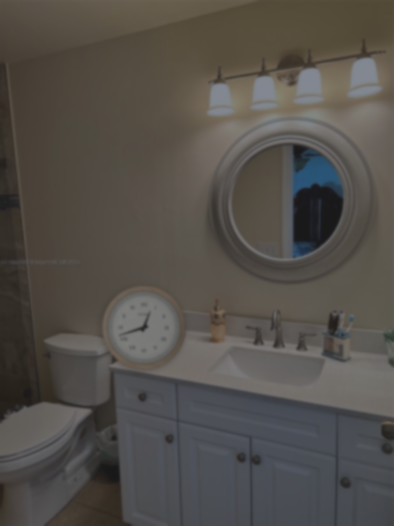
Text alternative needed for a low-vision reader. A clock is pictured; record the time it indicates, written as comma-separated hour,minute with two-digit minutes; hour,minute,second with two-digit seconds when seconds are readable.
12,42
